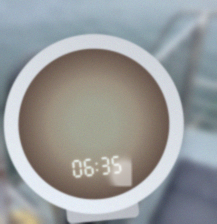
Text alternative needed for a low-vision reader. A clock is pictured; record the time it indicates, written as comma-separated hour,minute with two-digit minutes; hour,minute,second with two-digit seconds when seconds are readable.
6,35
